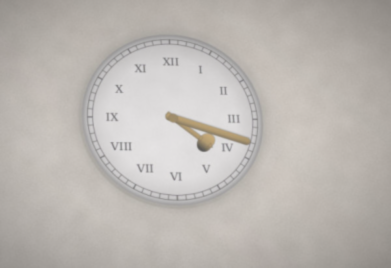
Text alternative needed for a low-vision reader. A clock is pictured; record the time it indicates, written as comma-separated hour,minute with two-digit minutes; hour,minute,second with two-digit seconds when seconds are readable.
4,18
